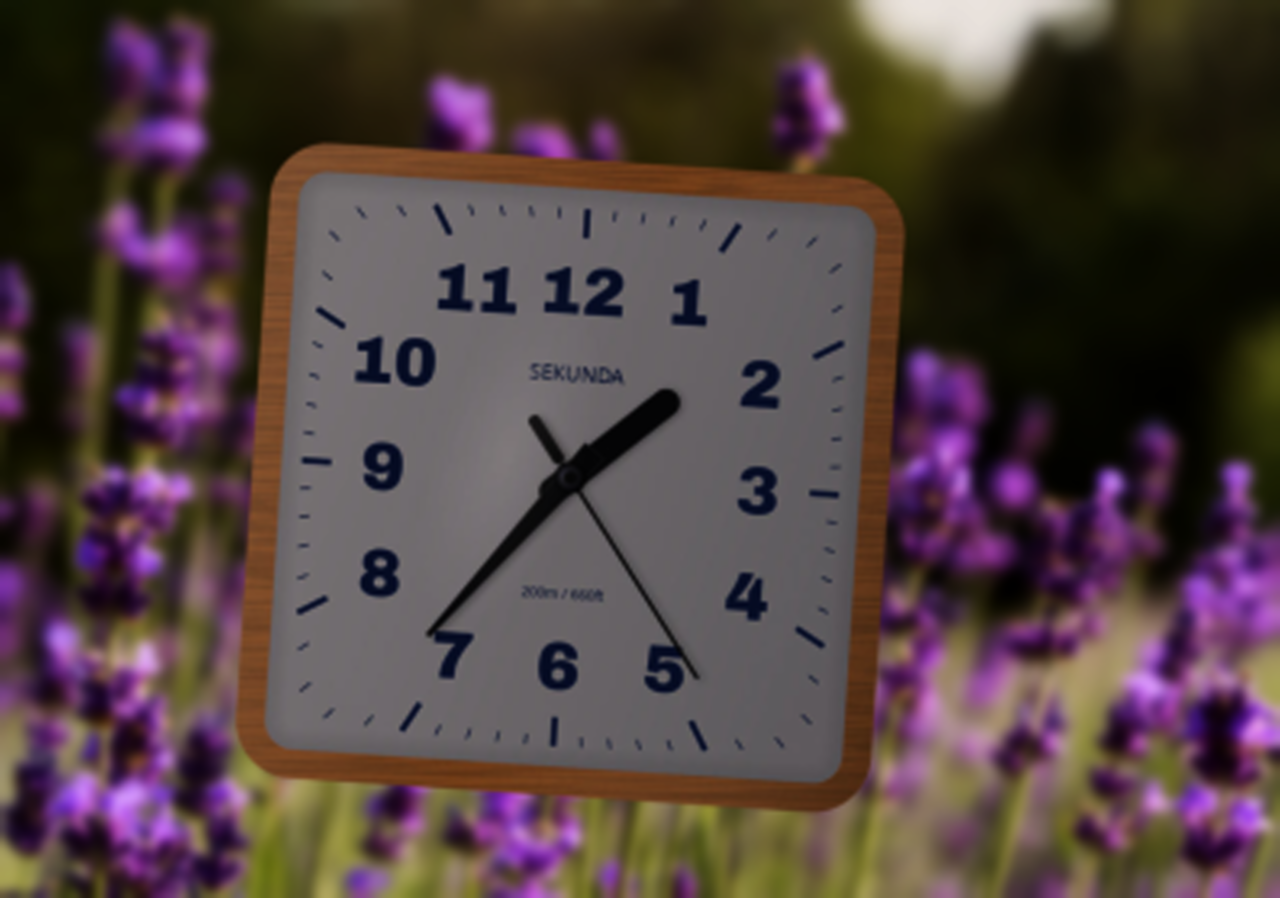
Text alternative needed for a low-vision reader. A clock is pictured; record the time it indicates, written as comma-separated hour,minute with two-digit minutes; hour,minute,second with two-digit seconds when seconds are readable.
1,36,24
